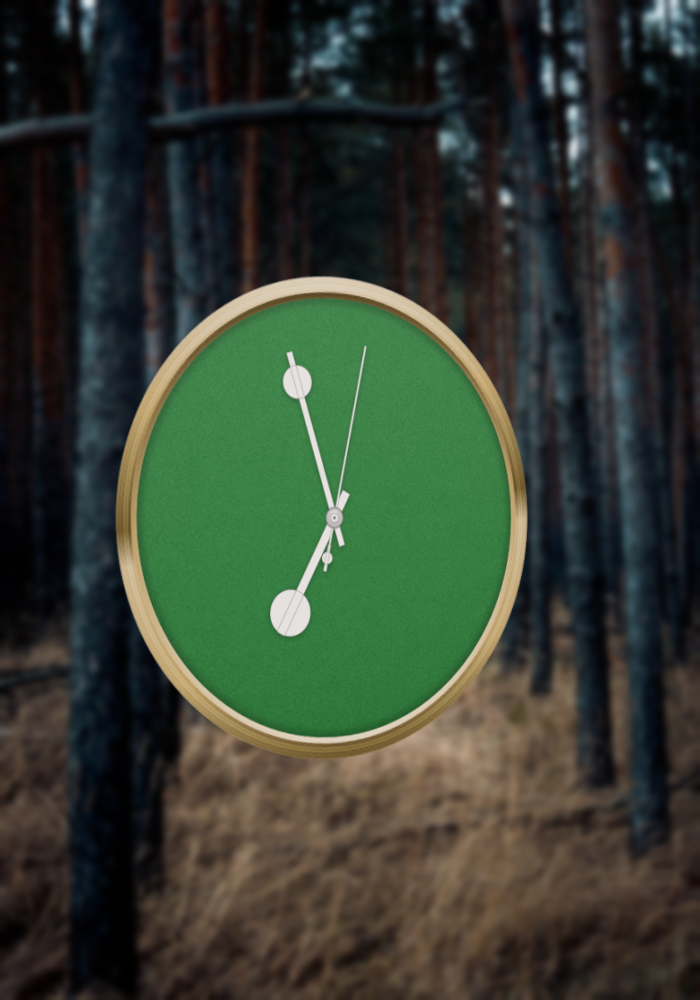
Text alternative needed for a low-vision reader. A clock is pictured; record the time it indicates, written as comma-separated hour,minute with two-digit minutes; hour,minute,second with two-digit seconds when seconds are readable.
6,57,02
